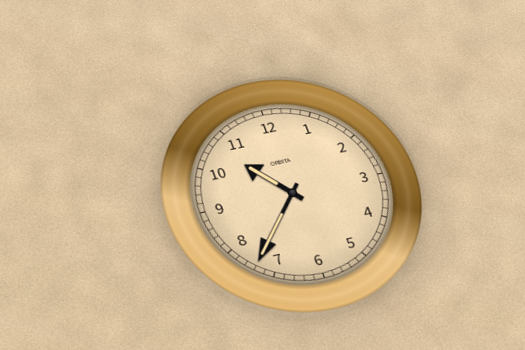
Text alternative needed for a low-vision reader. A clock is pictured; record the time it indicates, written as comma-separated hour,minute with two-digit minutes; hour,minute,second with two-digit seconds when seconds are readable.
10,37
